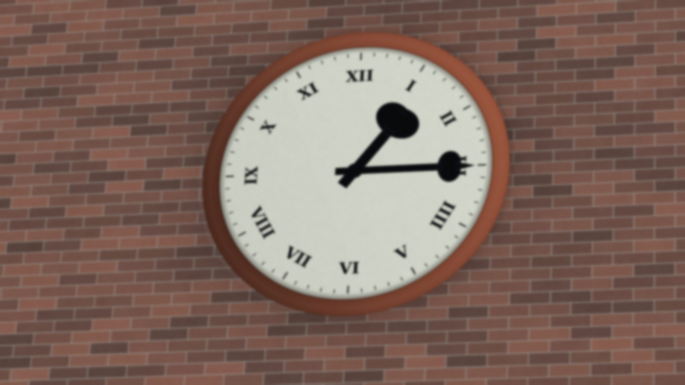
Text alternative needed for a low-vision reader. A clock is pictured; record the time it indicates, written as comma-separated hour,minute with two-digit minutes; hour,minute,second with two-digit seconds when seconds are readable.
1,15
